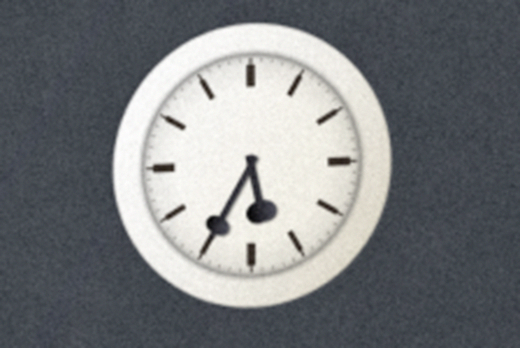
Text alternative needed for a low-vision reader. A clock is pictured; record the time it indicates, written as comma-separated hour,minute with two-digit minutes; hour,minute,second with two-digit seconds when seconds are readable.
5,35
